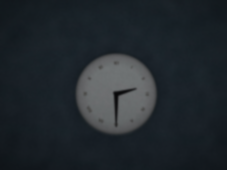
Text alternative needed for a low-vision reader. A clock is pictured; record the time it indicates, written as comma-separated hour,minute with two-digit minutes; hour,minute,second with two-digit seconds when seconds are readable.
2,30
